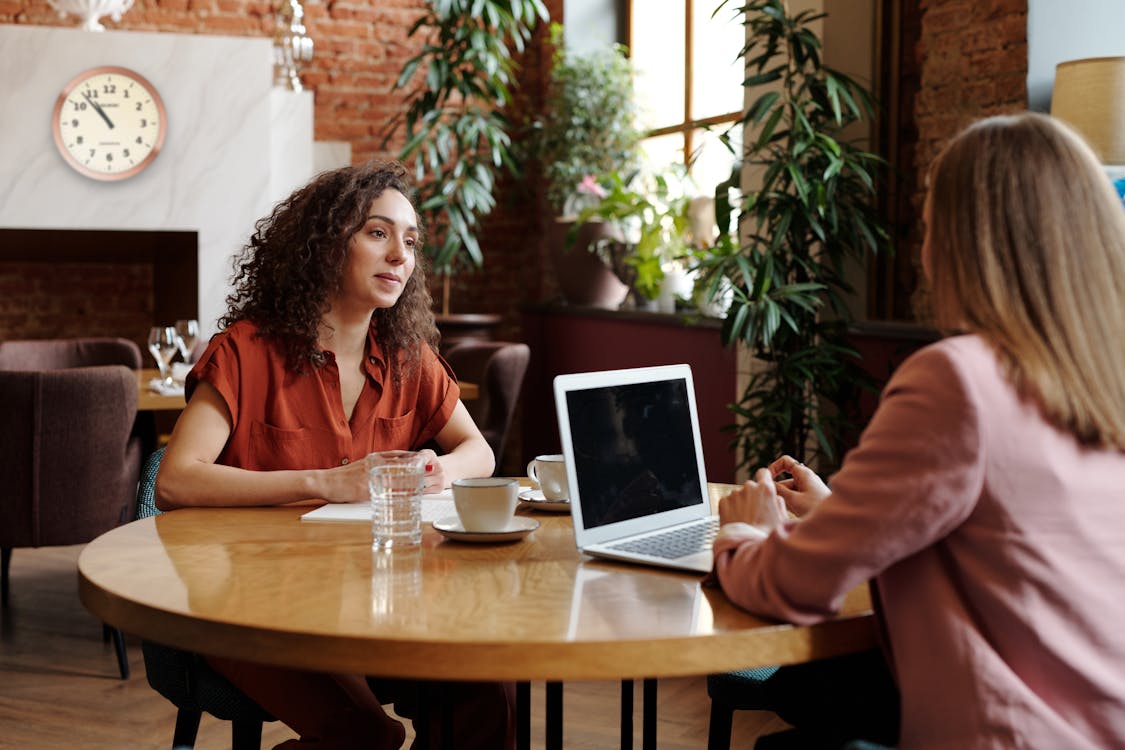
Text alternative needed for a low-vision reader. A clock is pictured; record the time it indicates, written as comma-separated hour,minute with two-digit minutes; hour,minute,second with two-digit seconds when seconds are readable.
10,53
